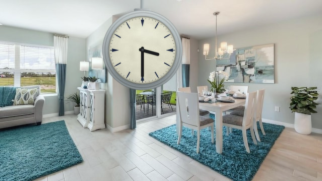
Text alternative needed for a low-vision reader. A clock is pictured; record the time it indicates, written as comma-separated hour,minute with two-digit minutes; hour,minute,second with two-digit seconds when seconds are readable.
3,30
